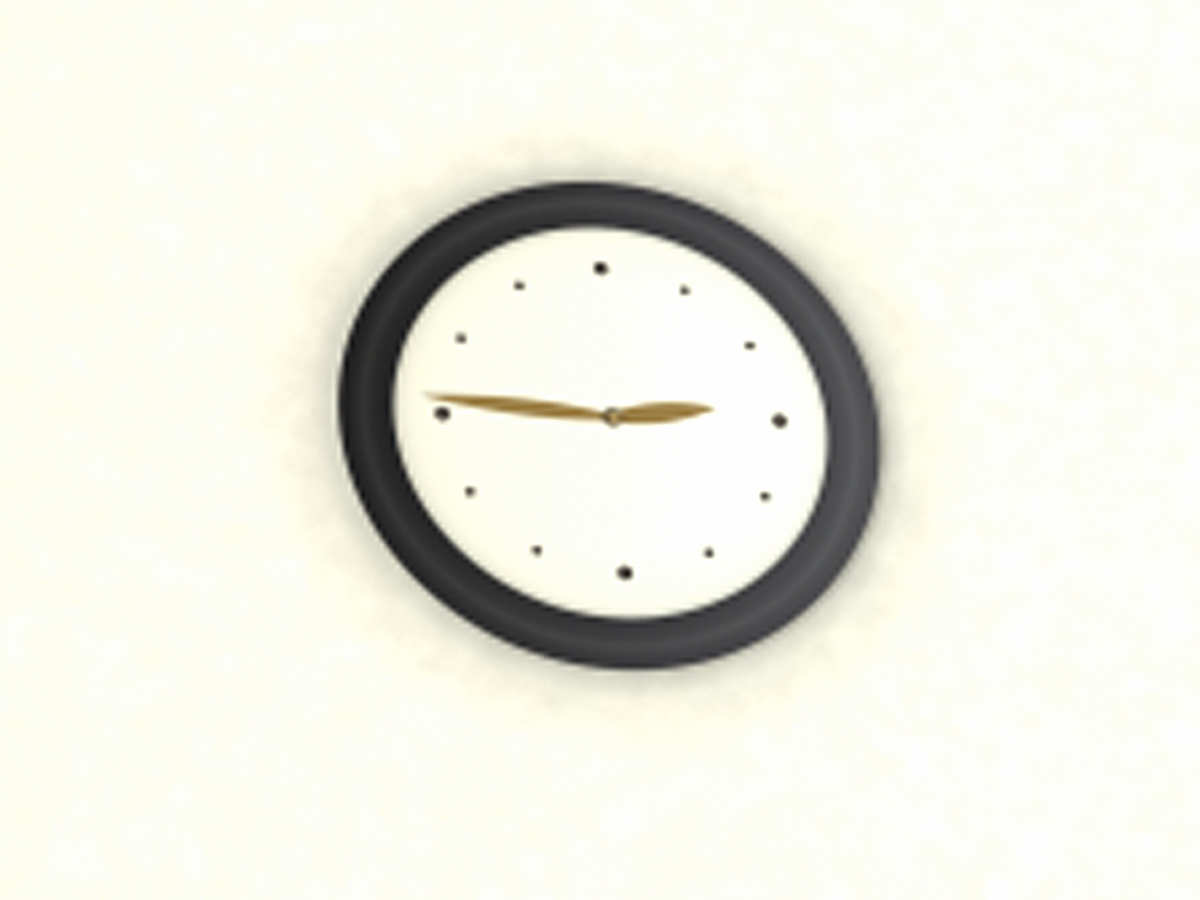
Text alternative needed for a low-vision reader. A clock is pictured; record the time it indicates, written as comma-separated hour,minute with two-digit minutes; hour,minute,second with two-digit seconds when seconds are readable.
2,46
